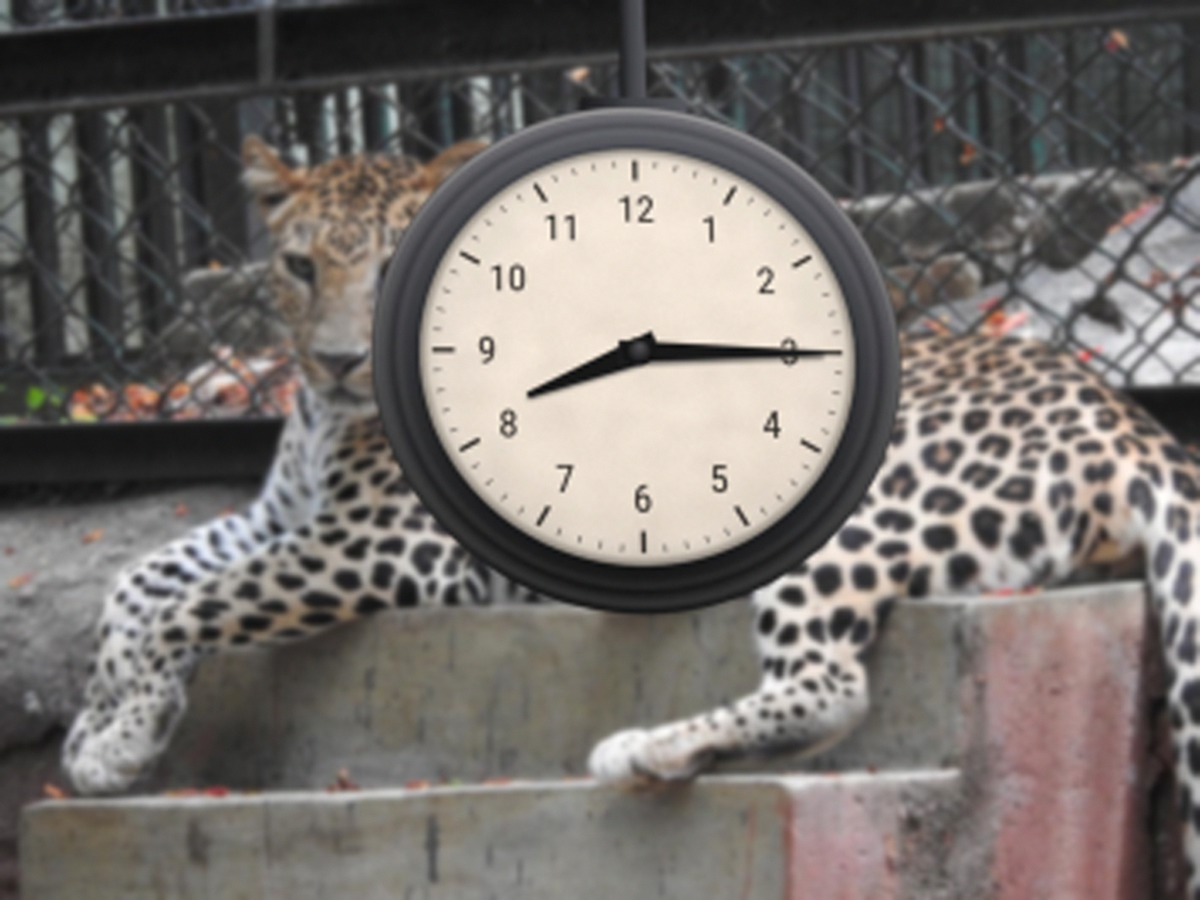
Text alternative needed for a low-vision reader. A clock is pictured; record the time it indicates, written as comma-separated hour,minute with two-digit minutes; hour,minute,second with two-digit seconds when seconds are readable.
8,15
